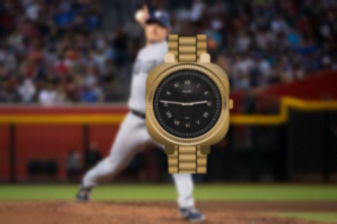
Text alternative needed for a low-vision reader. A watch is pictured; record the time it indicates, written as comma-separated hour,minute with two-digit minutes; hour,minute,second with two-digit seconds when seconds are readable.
2,46
